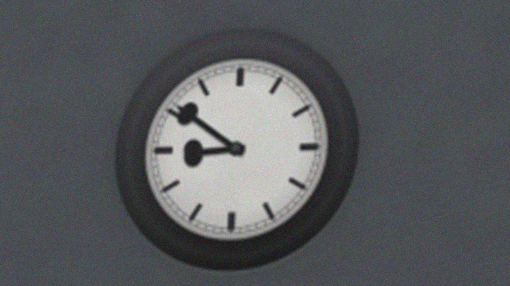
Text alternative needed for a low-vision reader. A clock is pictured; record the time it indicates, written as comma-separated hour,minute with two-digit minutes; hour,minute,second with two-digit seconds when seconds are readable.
8,51
